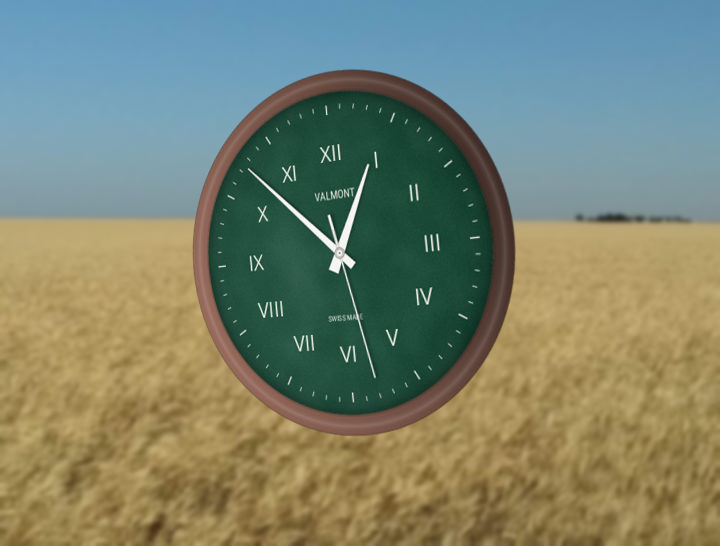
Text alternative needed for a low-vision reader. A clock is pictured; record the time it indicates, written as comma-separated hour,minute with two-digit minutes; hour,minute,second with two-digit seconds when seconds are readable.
12,52,28
